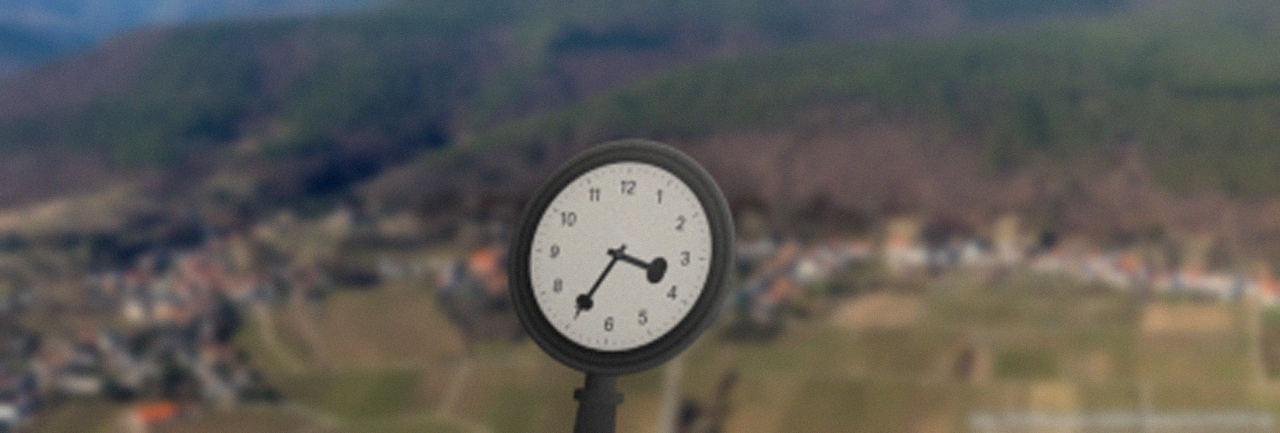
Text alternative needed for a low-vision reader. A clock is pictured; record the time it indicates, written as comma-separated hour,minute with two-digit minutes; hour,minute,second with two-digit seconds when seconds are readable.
3,35
